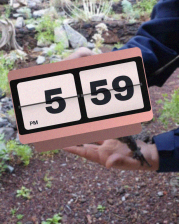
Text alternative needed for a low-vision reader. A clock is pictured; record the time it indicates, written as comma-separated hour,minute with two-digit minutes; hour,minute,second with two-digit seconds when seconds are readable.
5,59
